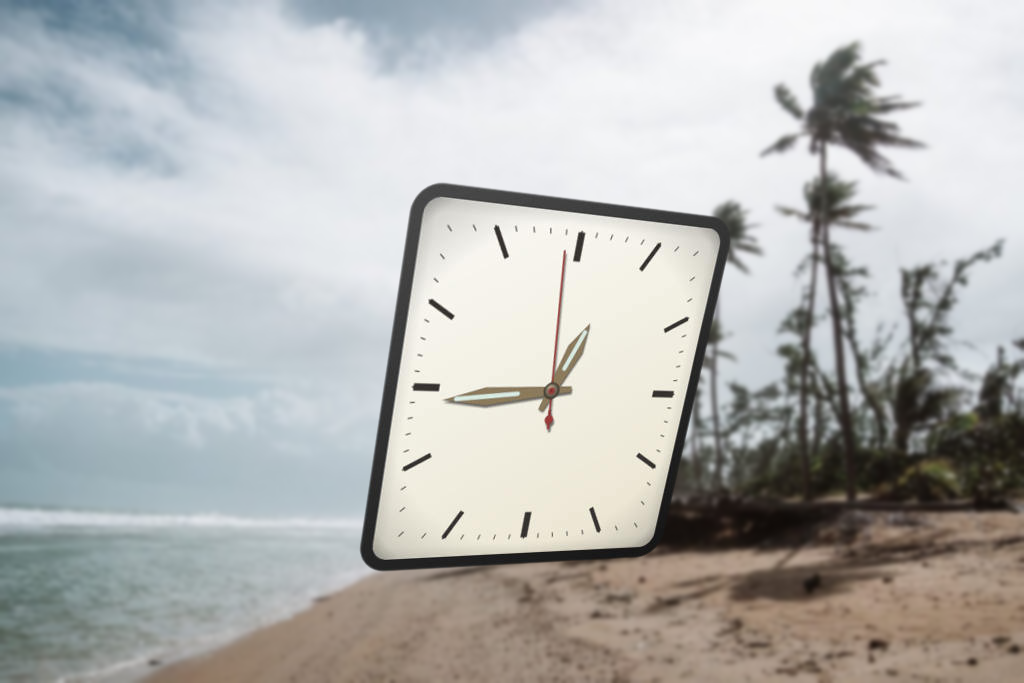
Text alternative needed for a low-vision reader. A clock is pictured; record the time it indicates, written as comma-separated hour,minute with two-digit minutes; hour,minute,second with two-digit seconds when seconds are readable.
12,43,59
